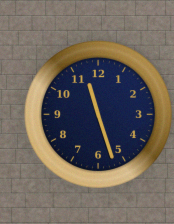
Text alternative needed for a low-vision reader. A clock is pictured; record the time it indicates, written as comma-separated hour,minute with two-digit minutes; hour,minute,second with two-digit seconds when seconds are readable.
11,27
